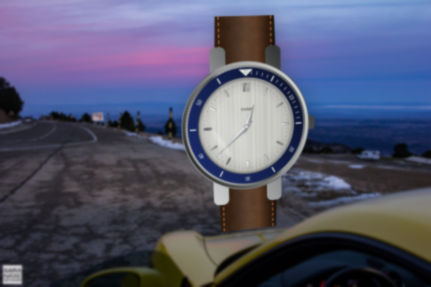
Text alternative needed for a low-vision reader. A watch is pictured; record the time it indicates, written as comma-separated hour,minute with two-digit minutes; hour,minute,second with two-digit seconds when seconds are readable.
12,38
